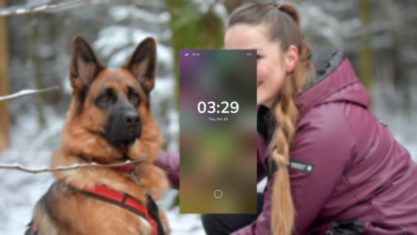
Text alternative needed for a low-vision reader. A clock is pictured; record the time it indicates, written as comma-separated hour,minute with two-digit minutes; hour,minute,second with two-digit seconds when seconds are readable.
3,29
